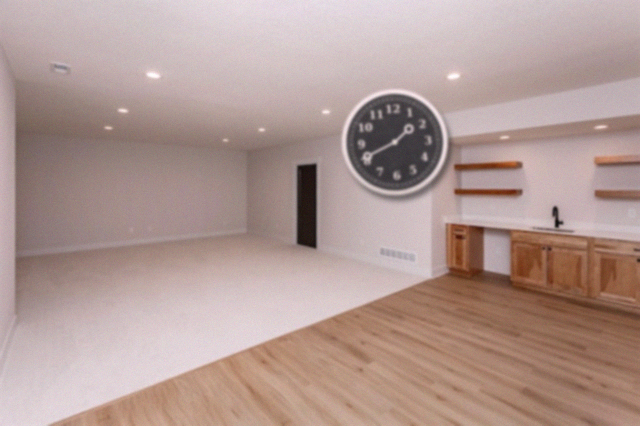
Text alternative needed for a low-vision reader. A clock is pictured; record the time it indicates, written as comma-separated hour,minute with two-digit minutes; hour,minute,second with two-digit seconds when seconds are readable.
1,41
